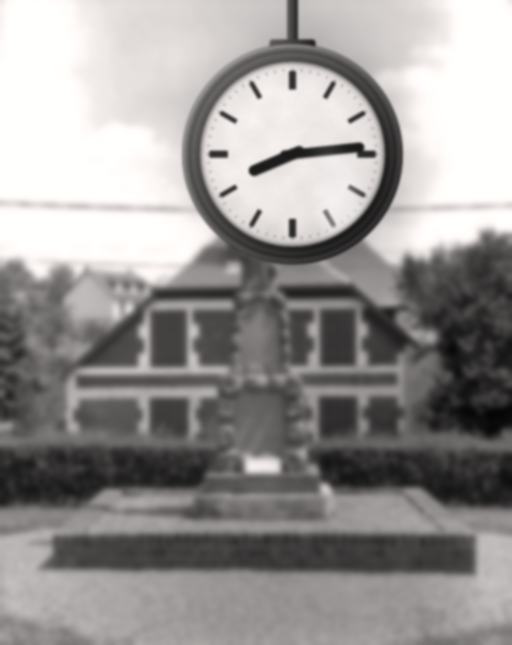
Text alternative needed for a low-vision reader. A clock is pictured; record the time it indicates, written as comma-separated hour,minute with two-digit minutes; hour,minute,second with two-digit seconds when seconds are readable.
8,14
